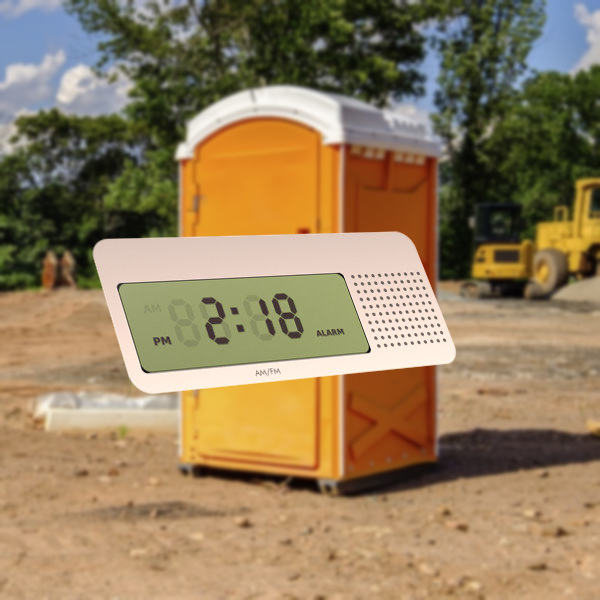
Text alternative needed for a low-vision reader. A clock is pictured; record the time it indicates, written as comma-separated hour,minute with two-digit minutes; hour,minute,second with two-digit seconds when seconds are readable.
2,18
